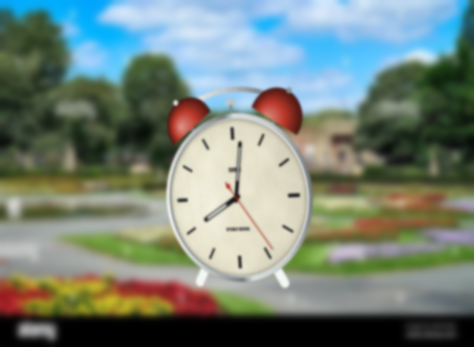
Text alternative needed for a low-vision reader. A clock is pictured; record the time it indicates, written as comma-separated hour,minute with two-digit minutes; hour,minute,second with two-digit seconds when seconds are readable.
8,01,24
